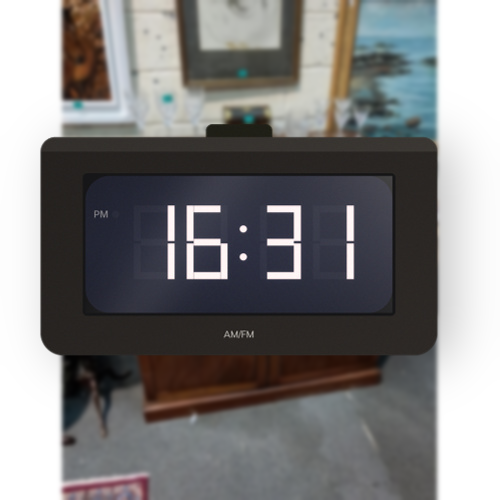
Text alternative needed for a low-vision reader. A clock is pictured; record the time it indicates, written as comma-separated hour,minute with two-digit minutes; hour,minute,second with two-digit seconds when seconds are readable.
16,31
